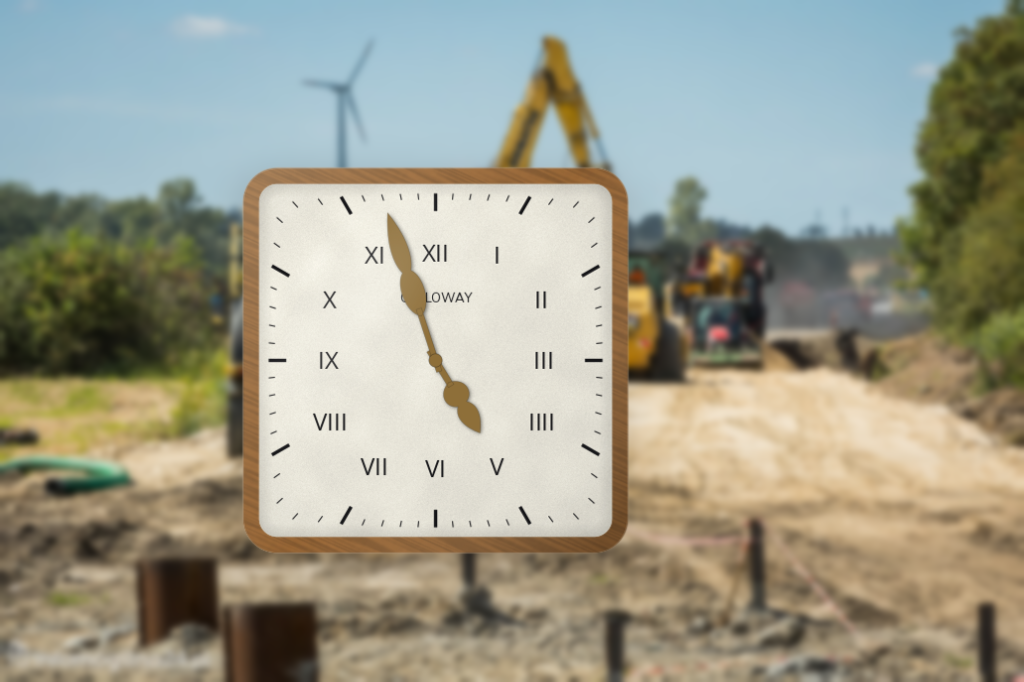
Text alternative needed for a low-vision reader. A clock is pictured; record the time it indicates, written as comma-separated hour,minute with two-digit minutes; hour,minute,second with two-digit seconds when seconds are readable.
4,57
